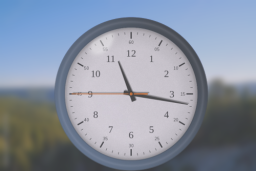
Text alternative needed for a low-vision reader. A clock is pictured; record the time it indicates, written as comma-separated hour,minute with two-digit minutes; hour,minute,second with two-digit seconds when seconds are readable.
11,16,45
